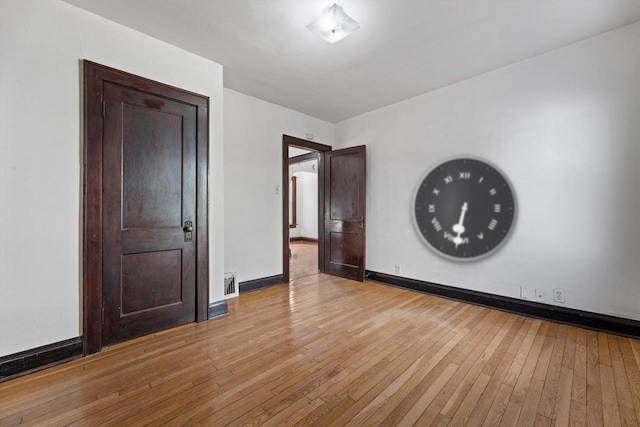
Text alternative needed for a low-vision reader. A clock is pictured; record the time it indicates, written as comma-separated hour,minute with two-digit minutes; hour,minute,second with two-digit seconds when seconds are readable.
6,32
